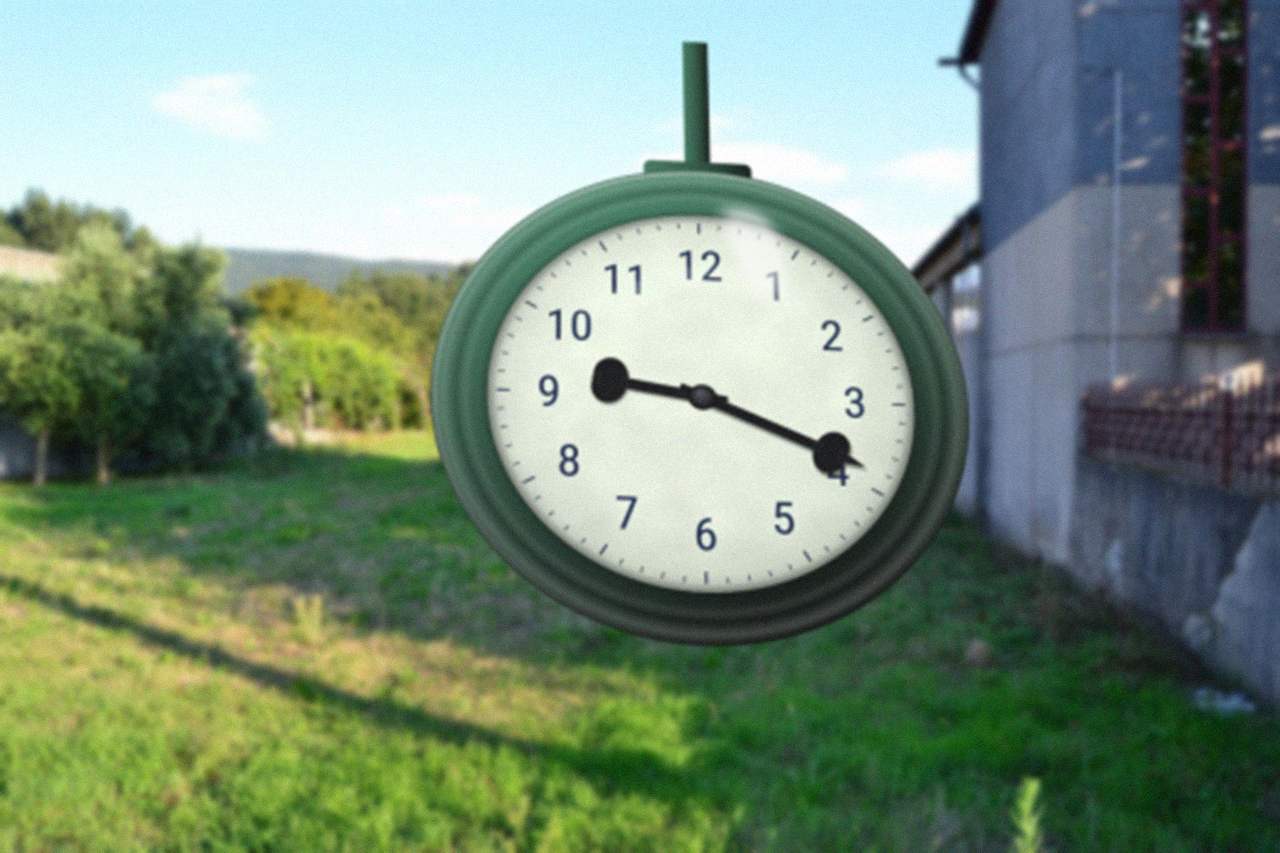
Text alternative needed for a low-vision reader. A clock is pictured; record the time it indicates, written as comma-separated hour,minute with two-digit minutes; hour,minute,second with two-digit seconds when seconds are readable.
9,19
